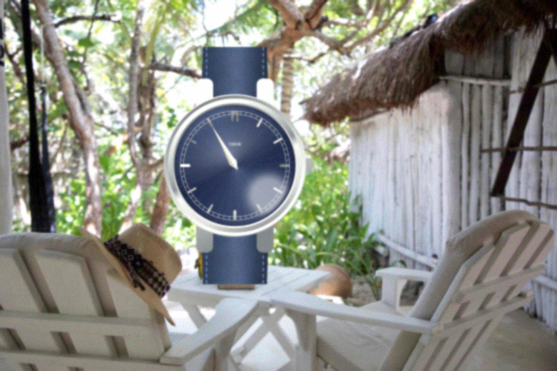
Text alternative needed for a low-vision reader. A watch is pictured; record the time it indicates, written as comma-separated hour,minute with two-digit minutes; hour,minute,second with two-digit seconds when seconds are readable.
10,55
